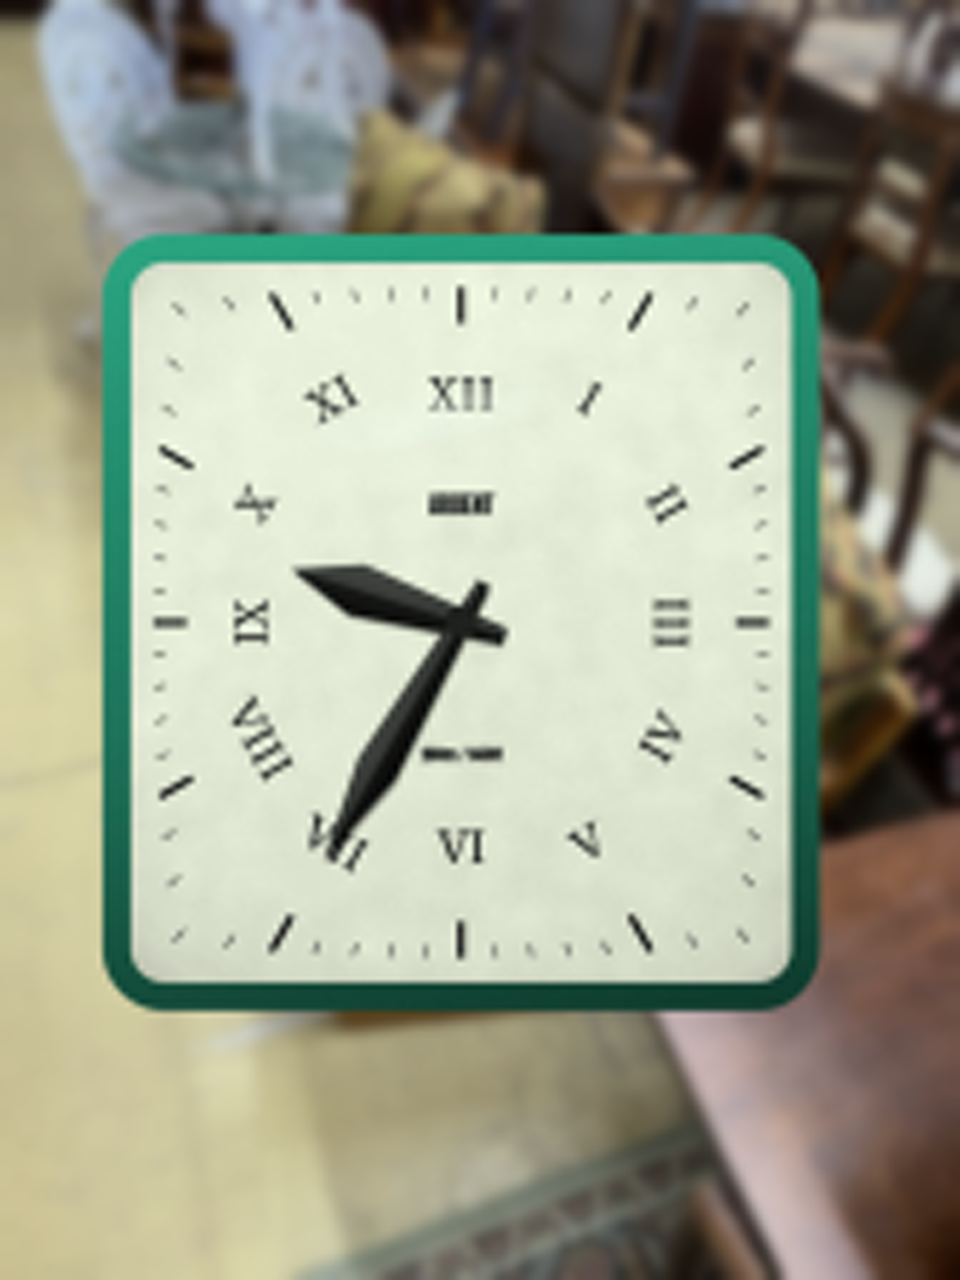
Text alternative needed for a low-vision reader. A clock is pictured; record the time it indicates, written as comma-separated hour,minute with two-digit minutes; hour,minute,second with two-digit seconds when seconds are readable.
9,35
